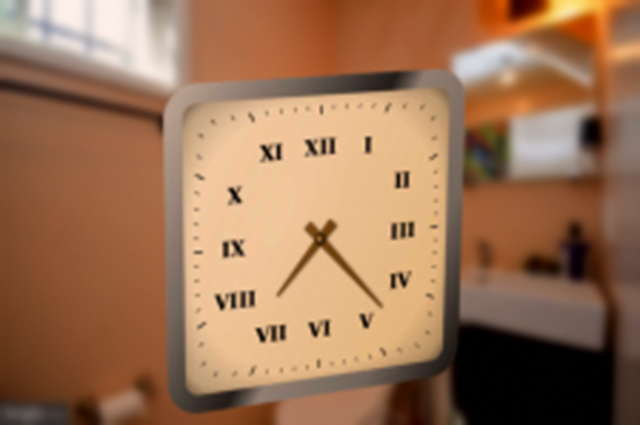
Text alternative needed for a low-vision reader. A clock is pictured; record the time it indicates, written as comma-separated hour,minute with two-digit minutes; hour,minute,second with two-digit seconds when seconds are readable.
7,23
